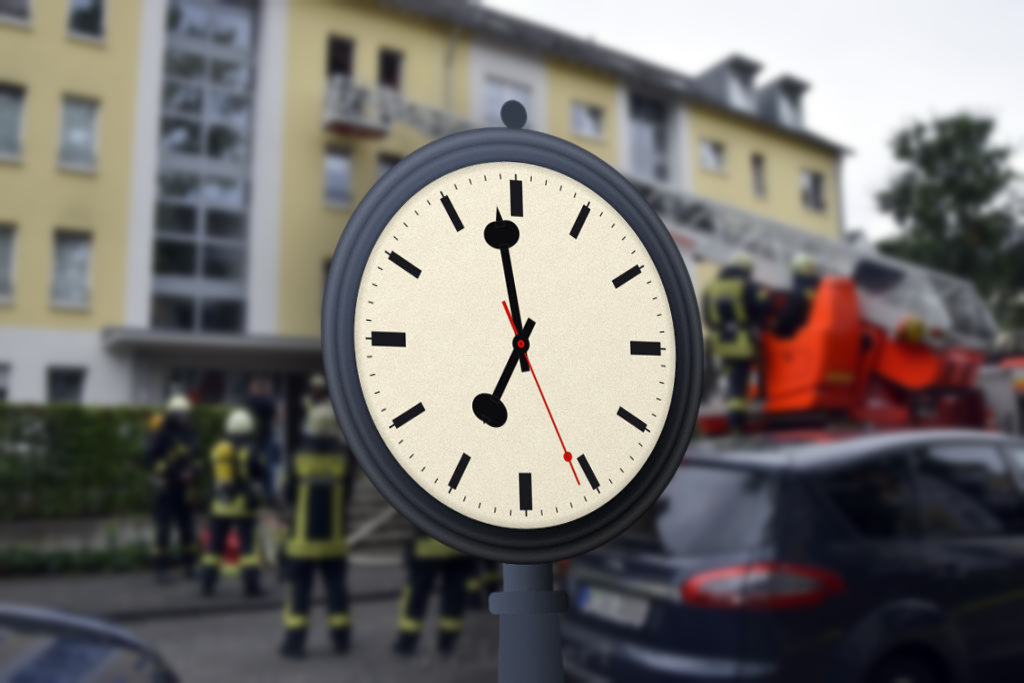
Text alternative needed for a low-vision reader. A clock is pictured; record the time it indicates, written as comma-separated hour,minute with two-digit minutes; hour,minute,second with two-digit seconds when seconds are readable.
6,58,26
